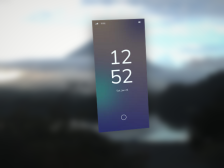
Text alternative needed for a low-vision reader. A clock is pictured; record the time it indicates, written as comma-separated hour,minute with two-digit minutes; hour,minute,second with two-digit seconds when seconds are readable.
12,52
